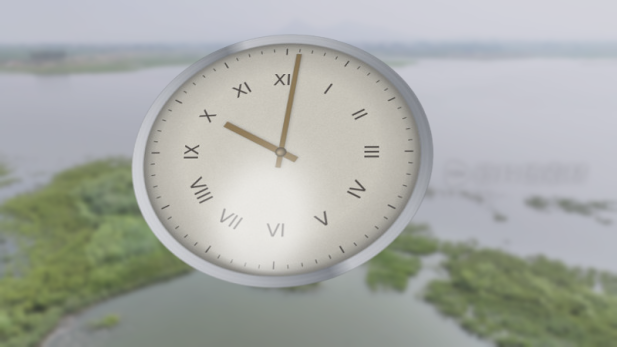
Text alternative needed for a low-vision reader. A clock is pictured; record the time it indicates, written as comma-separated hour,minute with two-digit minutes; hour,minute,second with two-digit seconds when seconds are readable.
10,01
